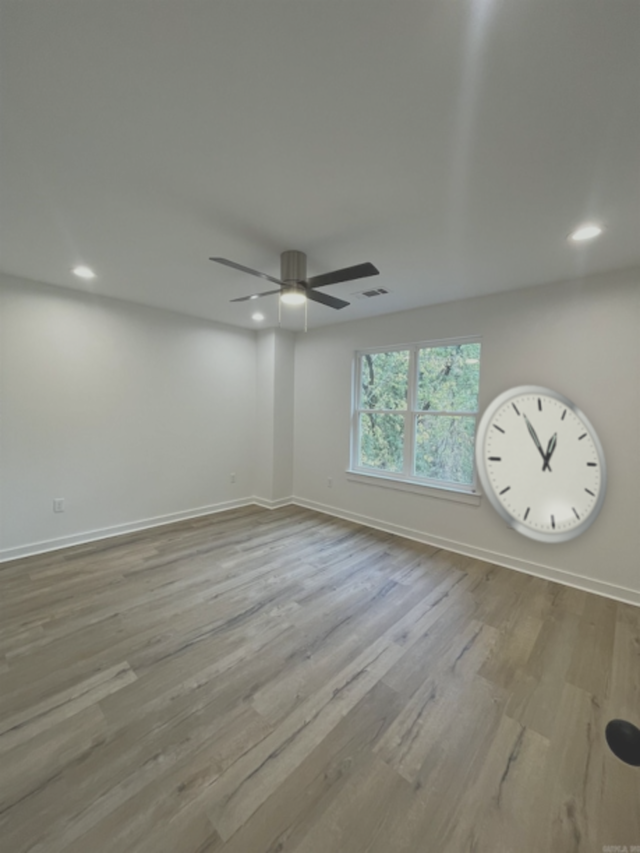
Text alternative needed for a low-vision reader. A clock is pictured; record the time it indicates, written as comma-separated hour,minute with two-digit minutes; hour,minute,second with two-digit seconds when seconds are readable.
12,56
